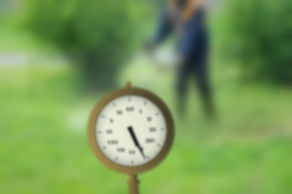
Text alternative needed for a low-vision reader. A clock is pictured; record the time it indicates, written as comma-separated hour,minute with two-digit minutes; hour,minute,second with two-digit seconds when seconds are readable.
5,26
